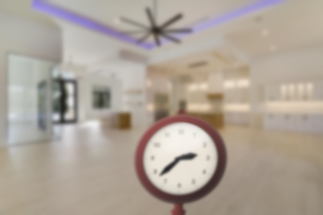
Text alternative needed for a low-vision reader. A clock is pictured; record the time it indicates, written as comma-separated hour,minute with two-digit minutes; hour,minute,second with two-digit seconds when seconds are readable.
2,38
